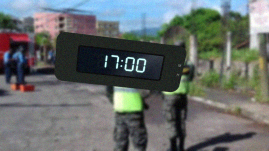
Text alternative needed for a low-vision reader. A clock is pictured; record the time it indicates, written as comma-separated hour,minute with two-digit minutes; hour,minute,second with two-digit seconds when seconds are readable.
17,00
